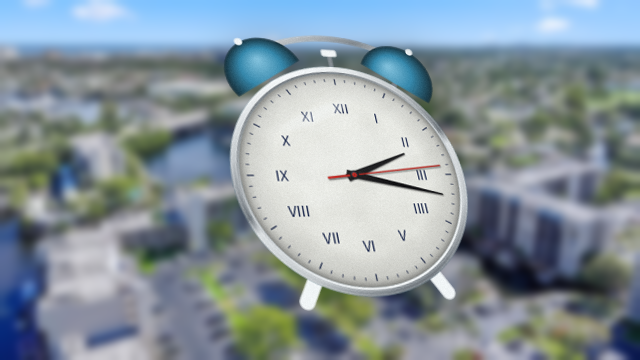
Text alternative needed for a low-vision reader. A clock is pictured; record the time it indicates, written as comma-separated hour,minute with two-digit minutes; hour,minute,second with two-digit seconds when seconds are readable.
2,17,14
